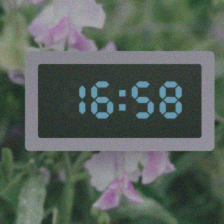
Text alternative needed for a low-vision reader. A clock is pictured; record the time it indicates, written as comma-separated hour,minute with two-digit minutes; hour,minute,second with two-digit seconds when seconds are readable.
16,58
